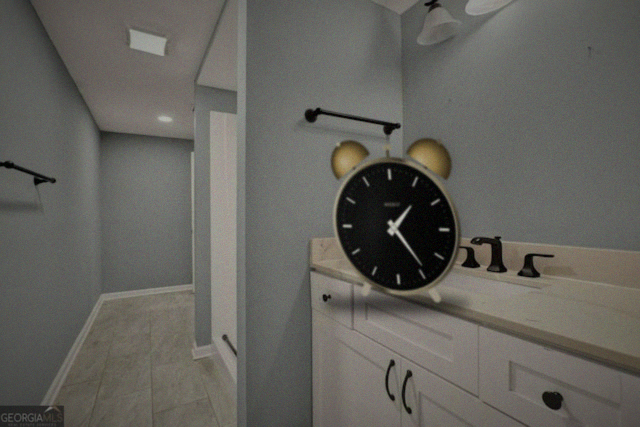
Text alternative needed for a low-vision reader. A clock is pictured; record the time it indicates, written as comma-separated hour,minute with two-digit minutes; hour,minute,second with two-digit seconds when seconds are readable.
1,24
